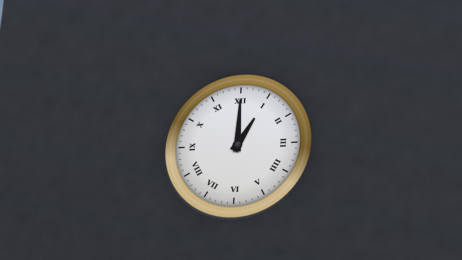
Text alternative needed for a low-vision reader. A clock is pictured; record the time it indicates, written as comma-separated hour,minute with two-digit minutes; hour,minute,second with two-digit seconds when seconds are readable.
1,00
